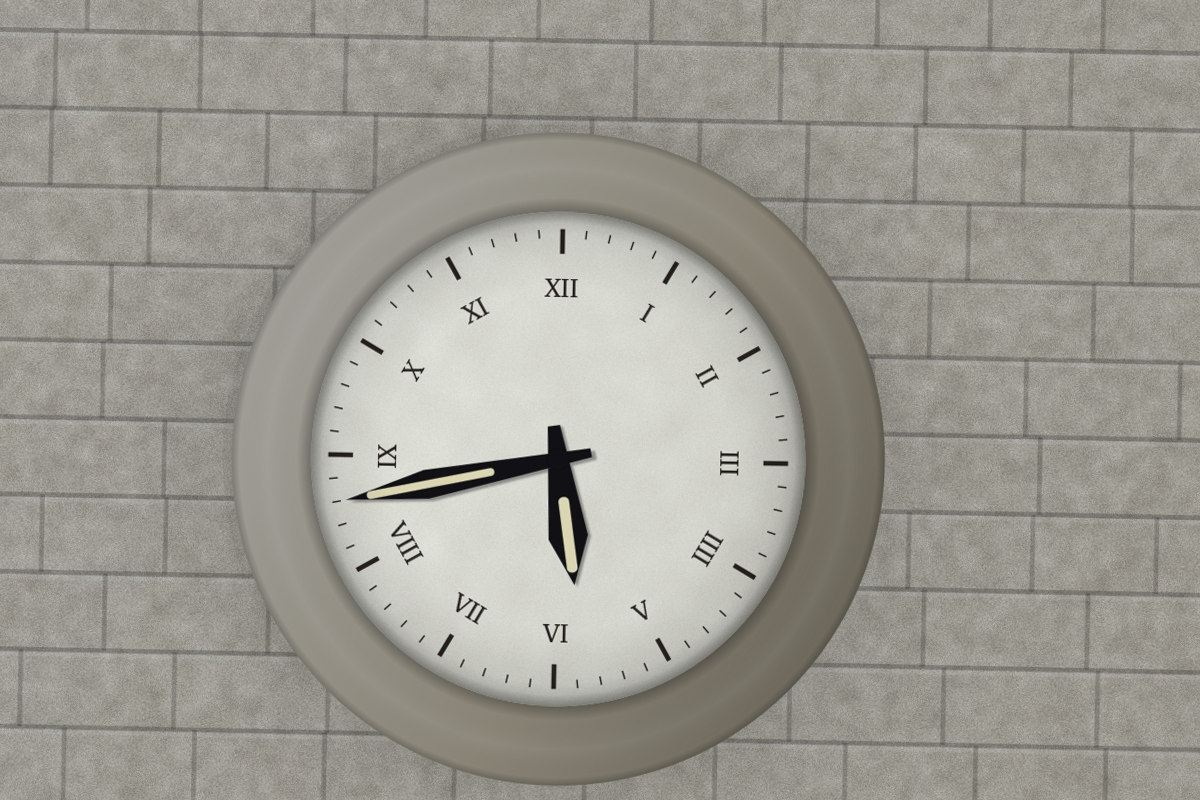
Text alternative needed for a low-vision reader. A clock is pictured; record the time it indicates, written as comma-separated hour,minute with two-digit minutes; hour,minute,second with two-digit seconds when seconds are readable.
5,43
